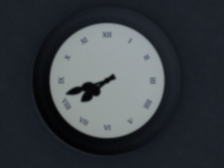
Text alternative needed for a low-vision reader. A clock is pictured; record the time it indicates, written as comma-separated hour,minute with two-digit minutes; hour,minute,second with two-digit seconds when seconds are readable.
7,42
